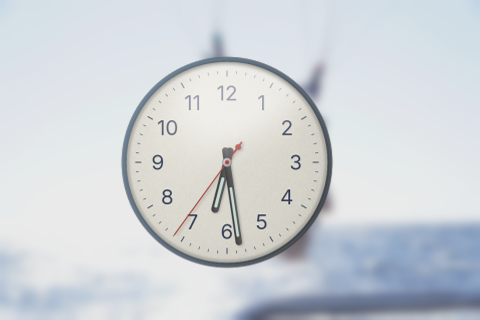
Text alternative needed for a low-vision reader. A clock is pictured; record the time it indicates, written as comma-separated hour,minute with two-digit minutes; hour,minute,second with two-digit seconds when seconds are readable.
6,28,36
